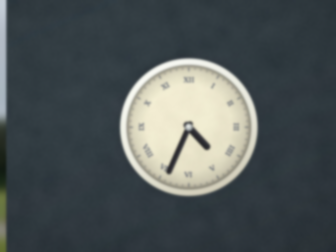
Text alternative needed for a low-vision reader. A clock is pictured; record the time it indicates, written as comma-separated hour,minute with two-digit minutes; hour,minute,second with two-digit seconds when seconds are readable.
4,34
